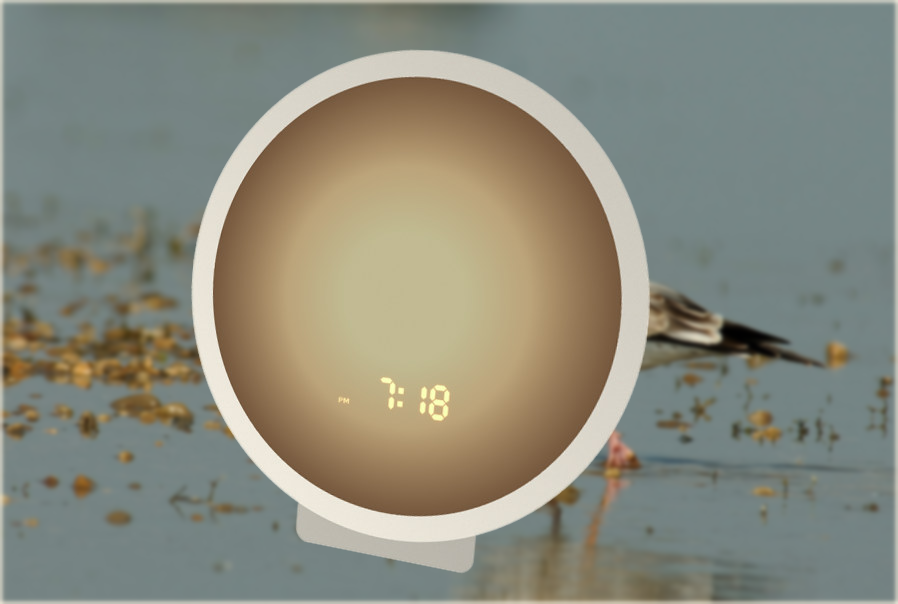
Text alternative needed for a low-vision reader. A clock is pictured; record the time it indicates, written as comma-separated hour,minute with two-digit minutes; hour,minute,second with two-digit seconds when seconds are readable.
7,18
